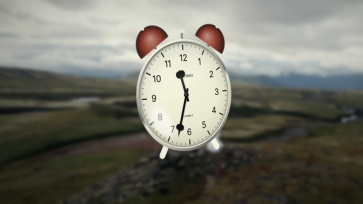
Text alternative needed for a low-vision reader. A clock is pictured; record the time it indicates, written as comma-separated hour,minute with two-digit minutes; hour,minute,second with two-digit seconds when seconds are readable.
11,33
